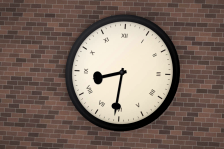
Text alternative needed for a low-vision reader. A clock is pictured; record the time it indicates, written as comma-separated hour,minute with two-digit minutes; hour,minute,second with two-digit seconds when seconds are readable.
8,31
